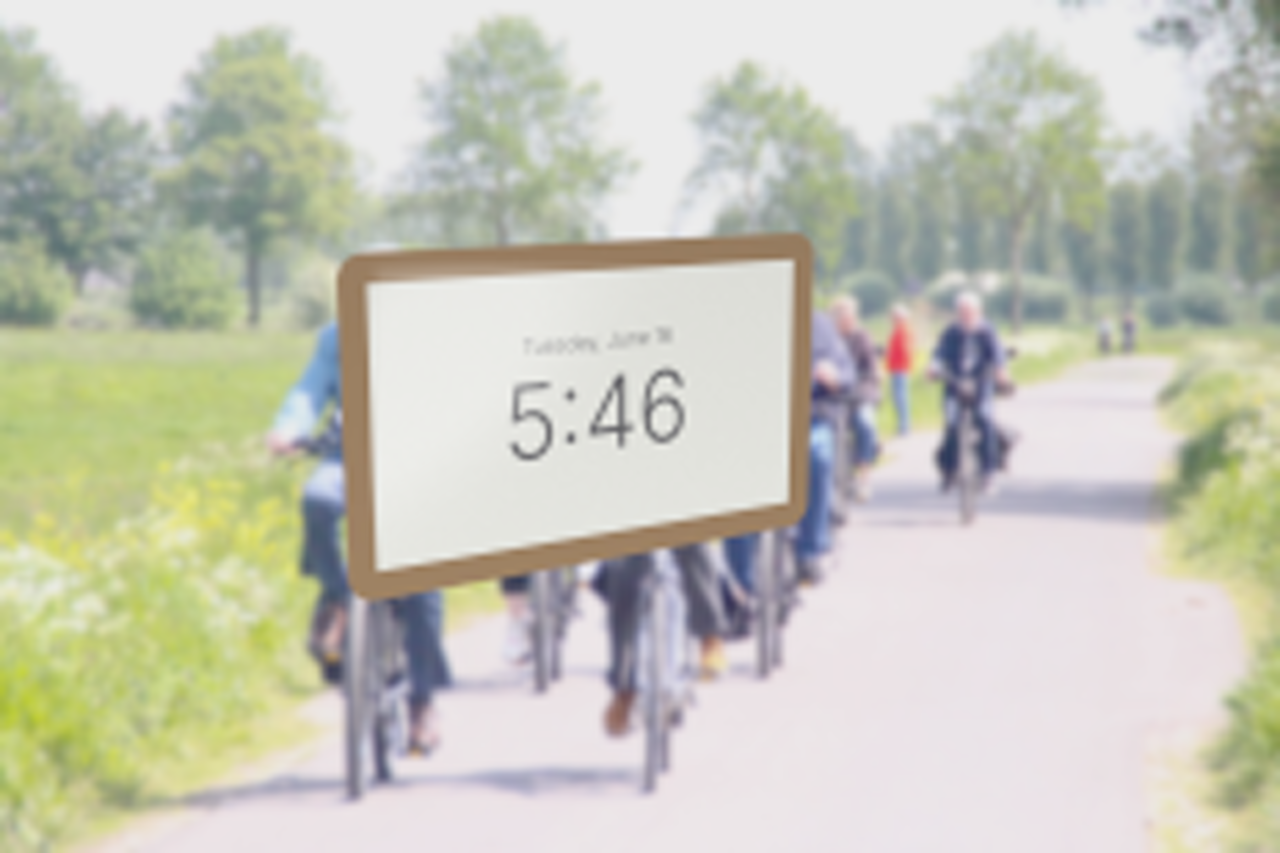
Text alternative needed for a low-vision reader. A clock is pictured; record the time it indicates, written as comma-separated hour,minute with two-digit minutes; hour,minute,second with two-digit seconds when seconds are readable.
5,46
